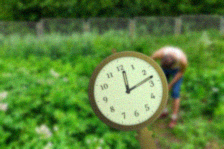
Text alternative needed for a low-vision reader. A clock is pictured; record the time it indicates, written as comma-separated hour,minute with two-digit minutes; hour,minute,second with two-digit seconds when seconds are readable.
12,13
